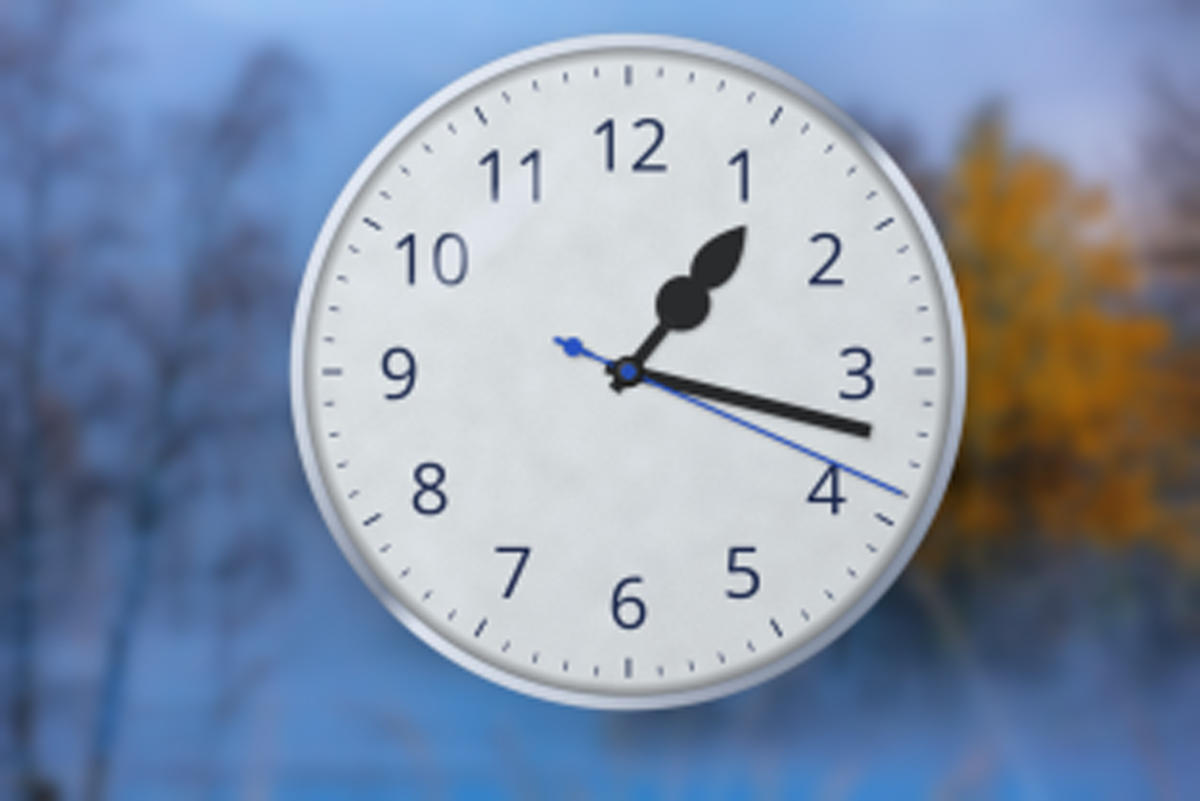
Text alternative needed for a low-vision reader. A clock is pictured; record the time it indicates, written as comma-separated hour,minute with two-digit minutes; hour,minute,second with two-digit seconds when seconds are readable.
1,17,19
